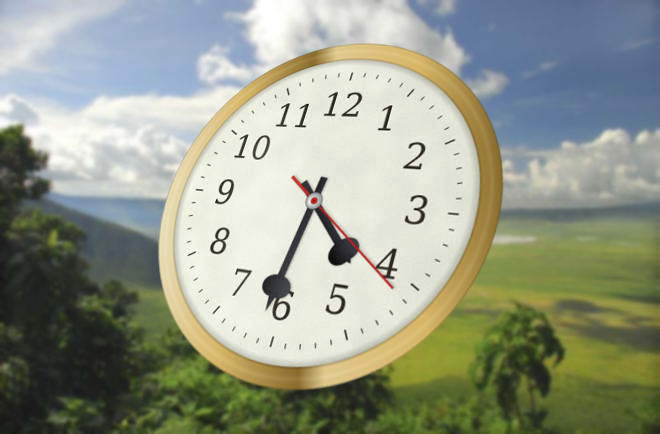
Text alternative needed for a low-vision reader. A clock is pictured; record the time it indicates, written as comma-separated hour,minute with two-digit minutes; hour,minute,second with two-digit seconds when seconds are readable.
4,31,21
